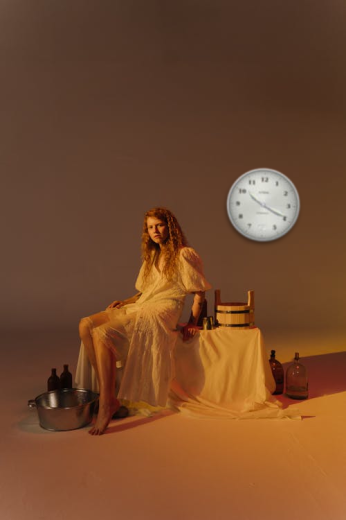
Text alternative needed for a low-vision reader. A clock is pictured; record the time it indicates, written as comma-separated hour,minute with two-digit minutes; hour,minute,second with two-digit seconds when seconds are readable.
10,19
